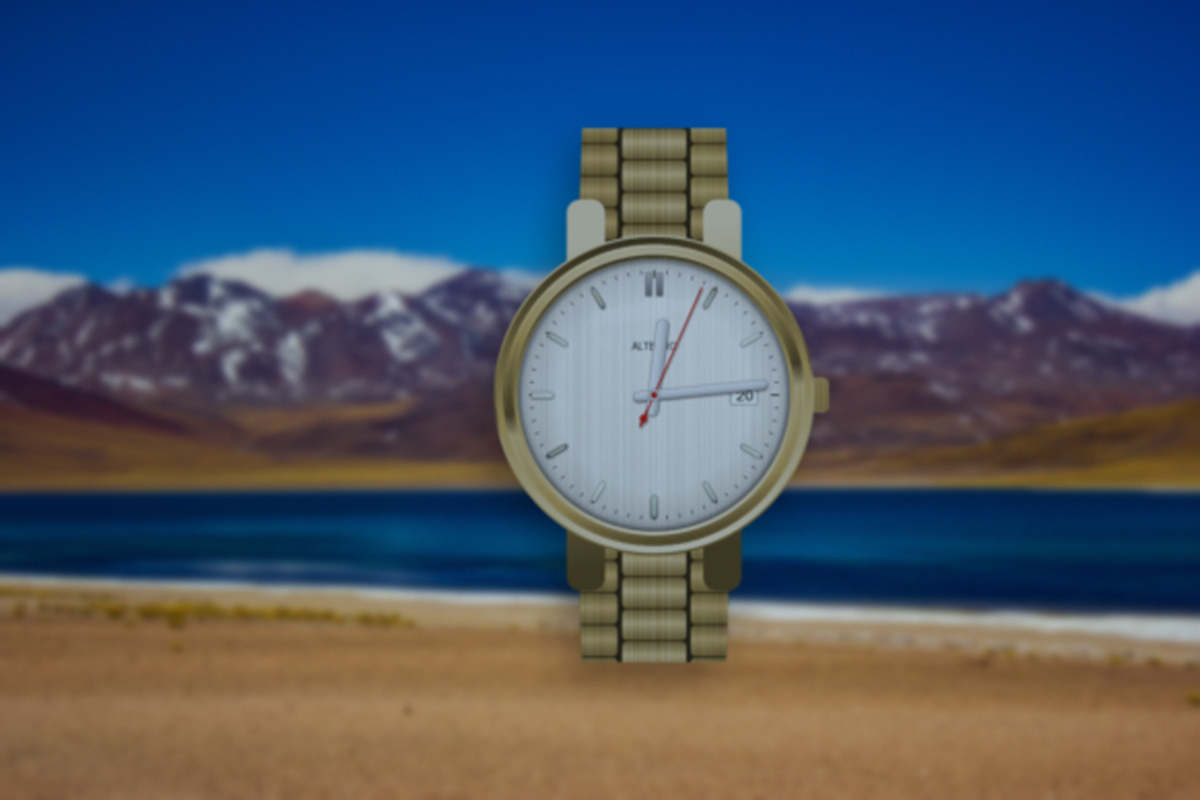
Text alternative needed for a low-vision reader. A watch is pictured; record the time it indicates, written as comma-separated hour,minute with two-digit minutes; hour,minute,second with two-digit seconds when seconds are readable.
12,14,04
